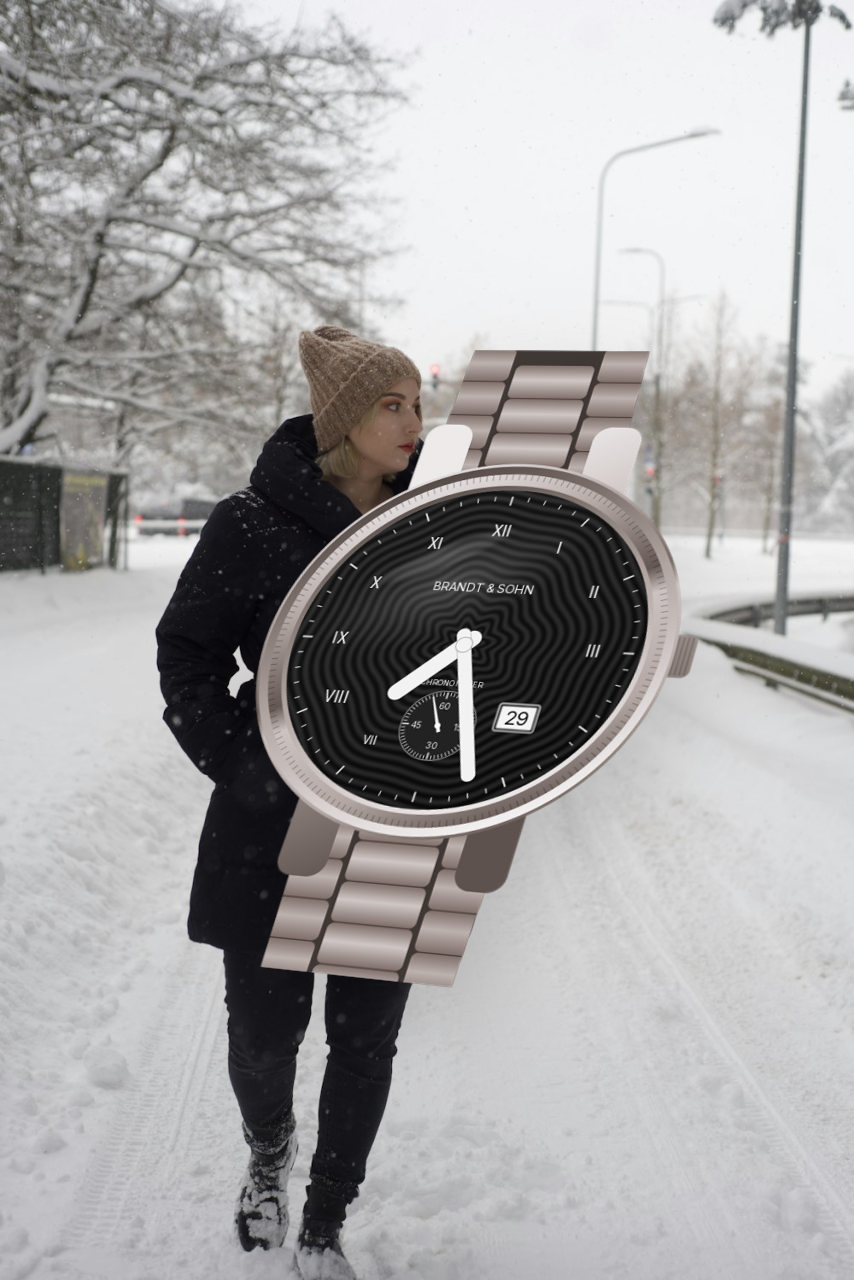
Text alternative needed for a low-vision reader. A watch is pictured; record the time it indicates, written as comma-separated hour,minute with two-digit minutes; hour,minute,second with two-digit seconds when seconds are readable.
7,26,56
